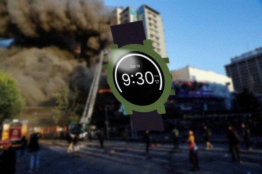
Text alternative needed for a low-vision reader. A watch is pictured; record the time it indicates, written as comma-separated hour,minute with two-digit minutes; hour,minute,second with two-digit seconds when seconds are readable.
9,30
